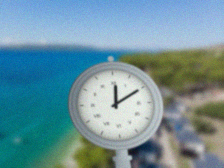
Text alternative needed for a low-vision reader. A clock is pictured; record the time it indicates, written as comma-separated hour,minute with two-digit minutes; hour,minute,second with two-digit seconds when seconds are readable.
12,10
